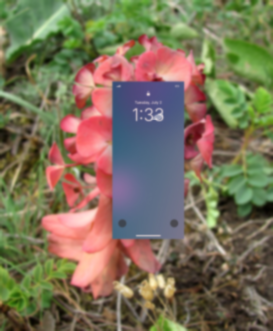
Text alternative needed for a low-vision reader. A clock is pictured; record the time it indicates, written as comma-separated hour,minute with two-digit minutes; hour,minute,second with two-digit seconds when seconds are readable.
1,33
